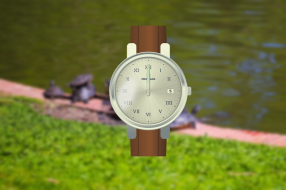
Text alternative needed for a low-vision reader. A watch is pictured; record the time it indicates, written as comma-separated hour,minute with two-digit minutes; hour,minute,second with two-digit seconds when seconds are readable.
12,00
